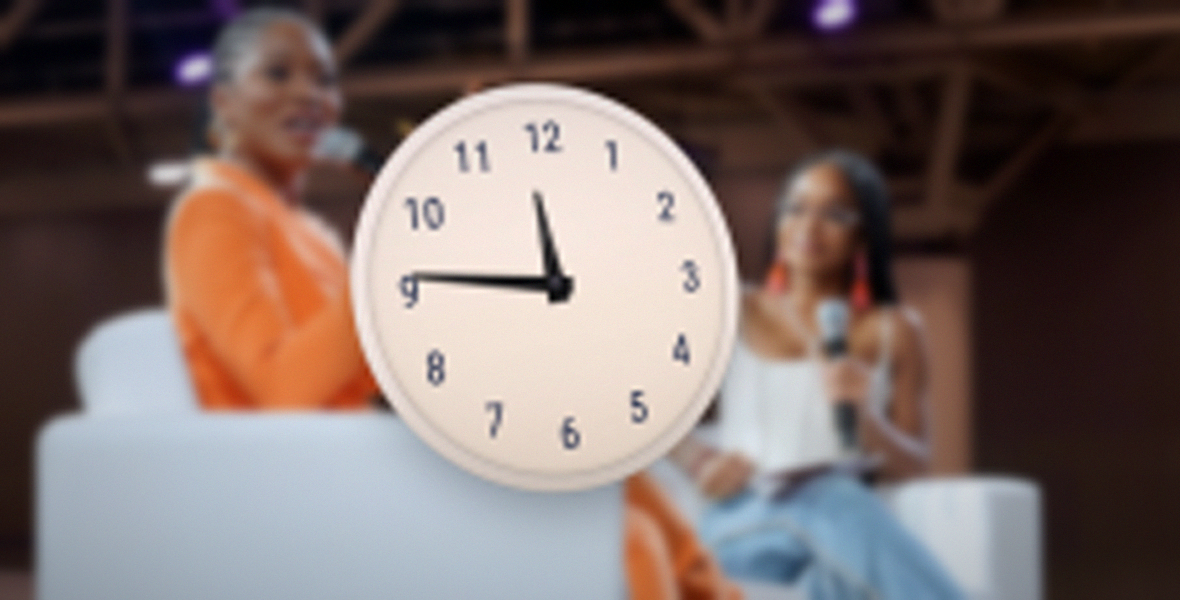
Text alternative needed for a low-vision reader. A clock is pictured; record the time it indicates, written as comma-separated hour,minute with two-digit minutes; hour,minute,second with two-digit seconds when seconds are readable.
11,46
